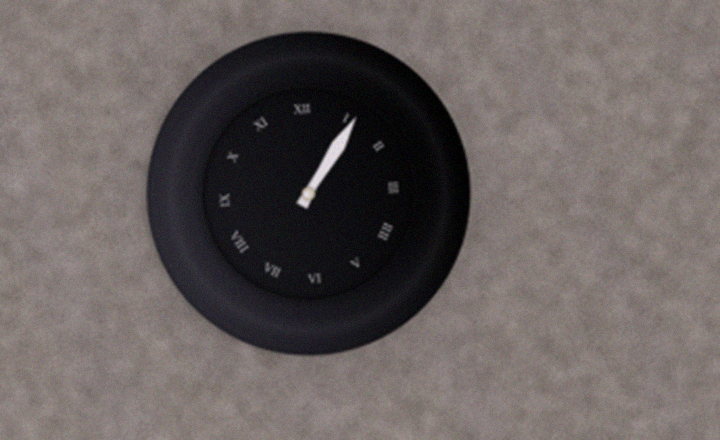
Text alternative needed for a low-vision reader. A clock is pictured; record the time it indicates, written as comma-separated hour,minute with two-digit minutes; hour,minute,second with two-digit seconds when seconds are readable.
1,06
